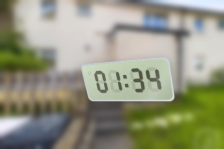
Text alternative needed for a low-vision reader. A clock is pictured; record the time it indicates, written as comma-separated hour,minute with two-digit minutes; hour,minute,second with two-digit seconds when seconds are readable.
1,34
